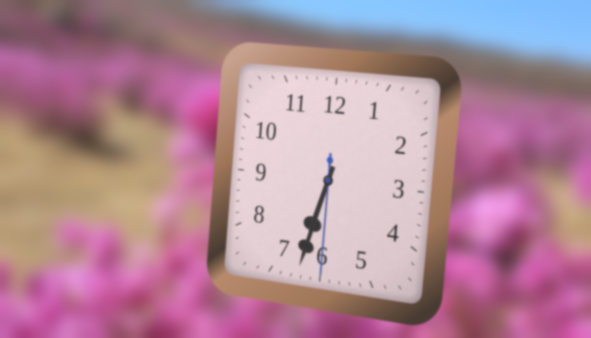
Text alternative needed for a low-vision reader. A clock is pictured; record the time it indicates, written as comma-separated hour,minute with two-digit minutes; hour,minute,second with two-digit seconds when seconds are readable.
6,32,30
